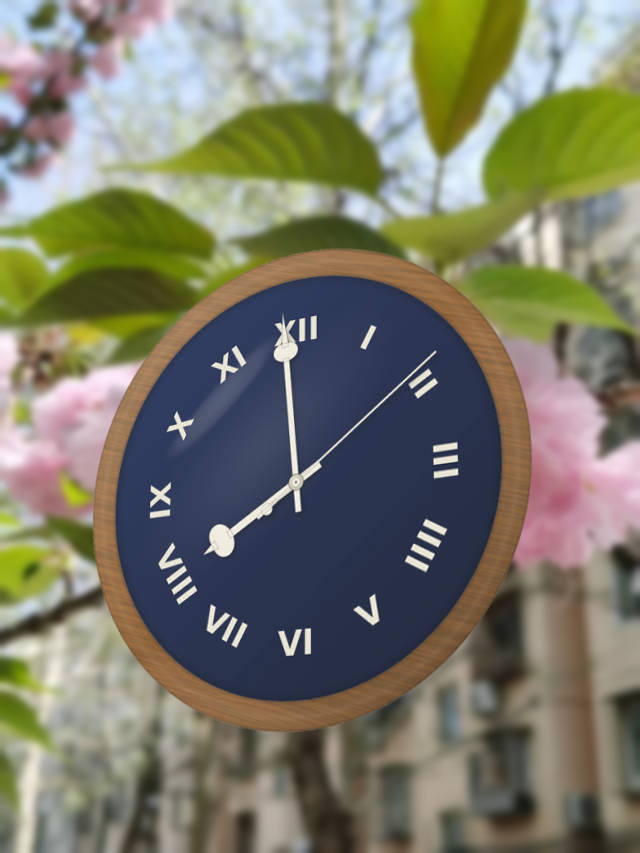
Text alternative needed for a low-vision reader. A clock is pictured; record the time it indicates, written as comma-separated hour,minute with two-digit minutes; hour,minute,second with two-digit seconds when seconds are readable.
7,59,09
